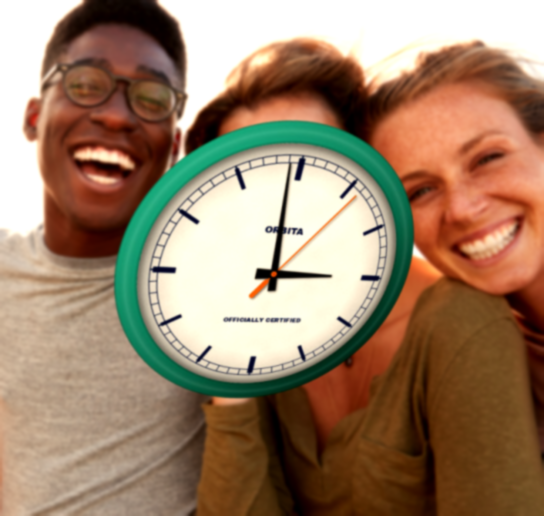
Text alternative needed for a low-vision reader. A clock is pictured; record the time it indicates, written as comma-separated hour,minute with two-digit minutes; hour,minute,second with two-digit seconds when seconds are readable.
2,59,06
